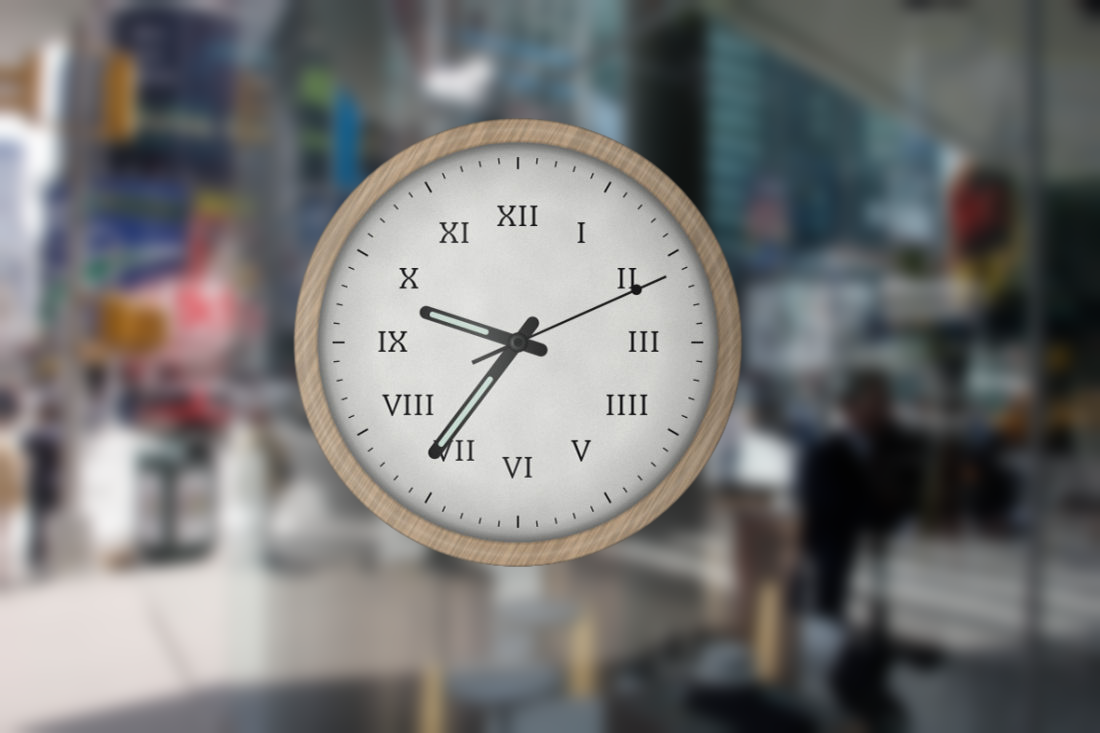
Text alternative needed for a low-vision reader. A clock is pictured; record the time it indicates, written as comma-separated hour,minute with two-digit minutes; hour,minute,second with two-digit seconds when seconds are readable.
9,36,11
